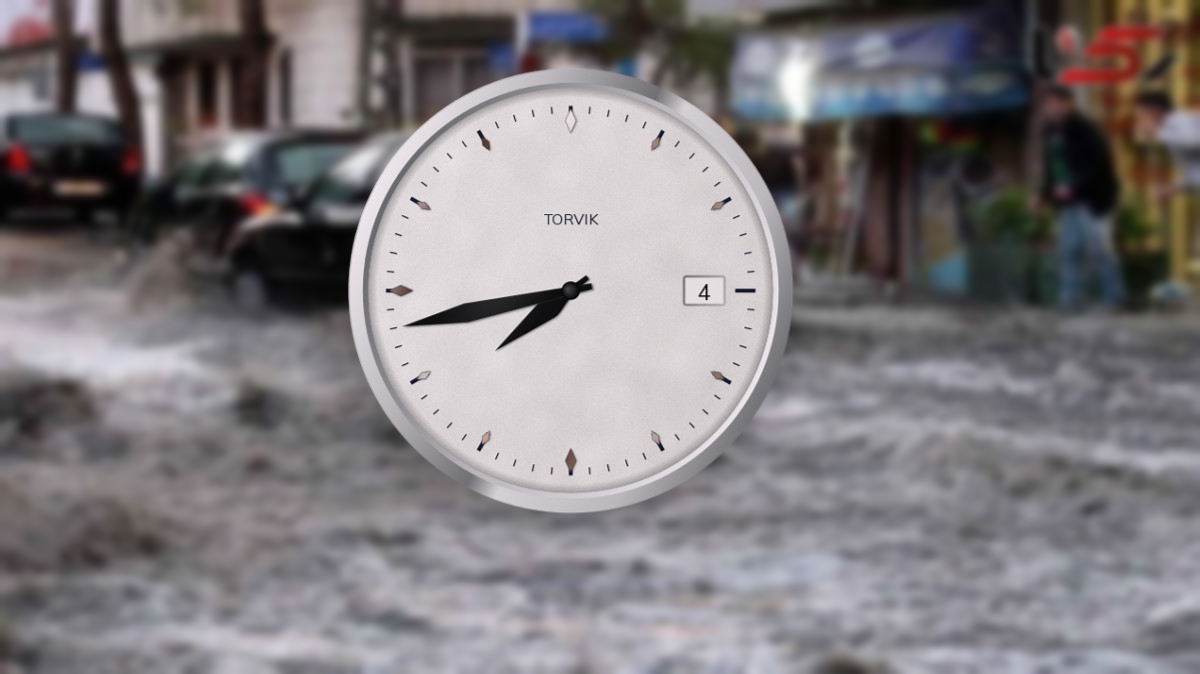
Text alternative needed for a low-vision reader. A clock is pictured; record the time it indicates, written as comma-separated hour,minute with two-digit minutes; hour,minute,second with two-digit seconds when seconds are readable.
7,43
